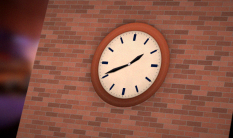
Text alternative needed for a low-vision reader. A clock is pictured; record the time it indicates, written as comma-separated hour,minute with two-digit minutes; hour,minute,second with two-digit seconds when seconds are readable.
1,41
